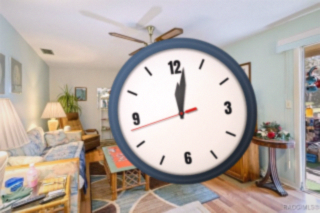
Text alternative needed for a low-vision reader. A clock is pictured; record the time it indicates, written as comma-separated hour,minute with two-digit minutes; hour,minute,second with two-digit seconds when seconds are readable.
12,01,43
